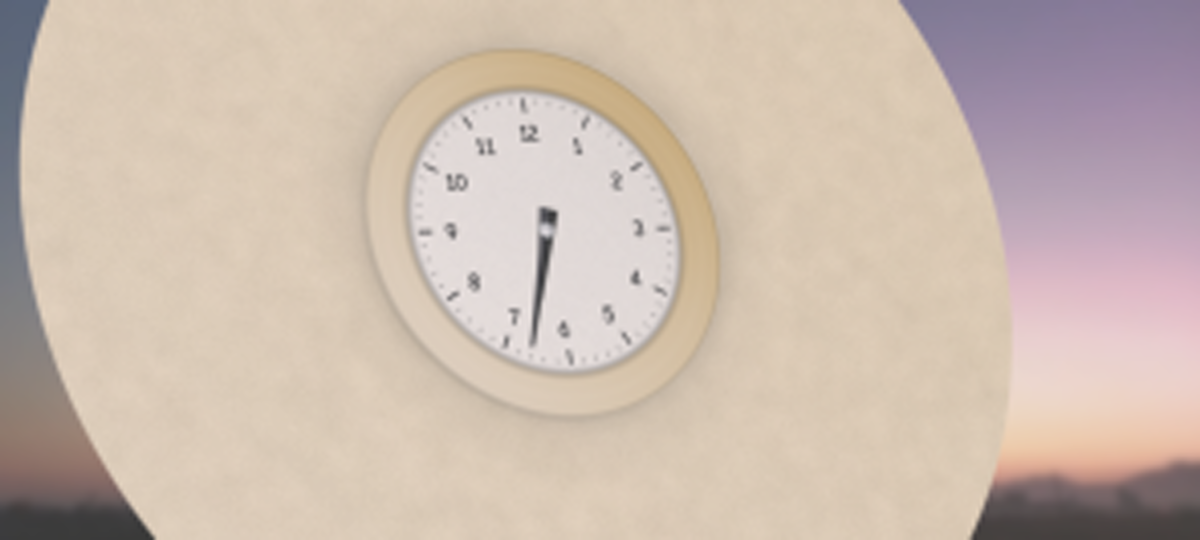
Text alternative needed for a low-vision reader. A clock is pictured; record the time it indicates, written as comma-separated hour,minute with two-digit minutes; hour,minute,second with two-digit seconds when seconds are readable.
6,33
